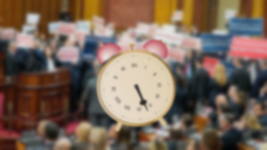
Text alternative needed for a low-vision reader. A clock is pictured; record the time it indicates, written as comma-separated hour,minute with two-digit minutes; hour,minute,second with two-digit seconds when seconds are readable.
5,27
